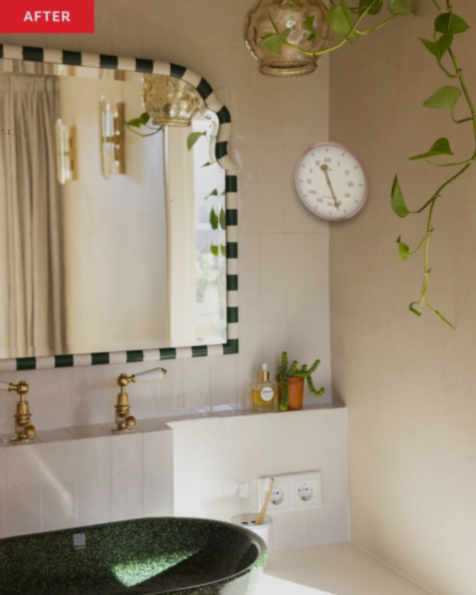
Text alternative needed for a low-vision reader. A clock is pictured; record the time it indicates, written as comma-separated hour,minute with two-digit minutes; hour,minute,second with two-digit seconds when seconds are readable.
11,27
